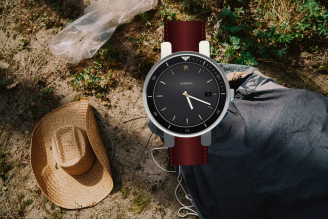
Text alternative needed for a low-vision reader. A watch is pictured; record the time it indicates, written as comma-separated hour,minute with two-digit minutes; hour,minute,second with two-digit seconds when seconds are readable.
5,19
